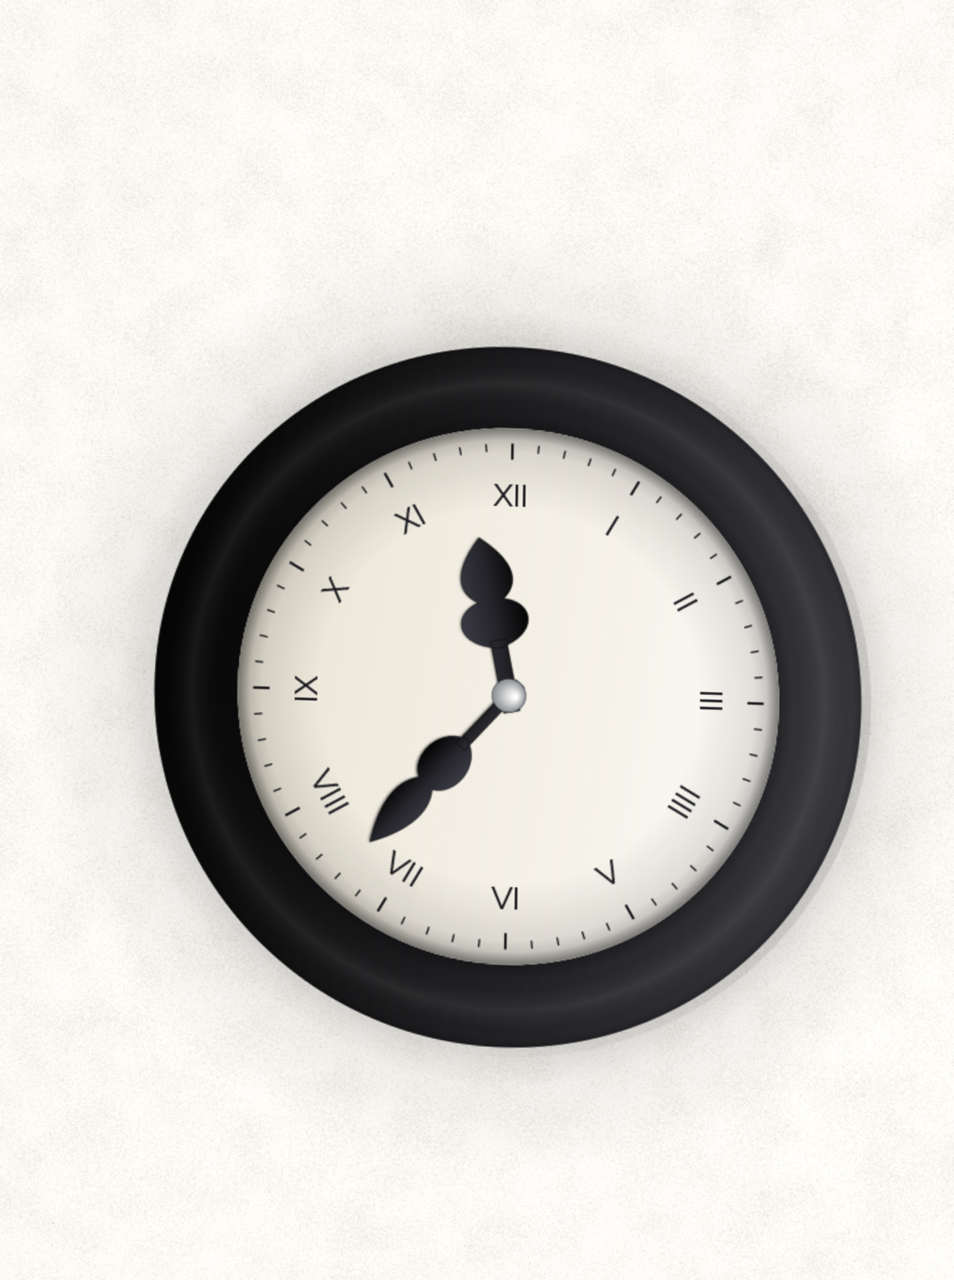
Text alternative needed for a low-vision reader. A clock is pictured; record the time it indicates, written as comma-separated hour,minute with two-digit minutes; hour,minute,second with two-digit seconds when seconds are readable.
11,37
